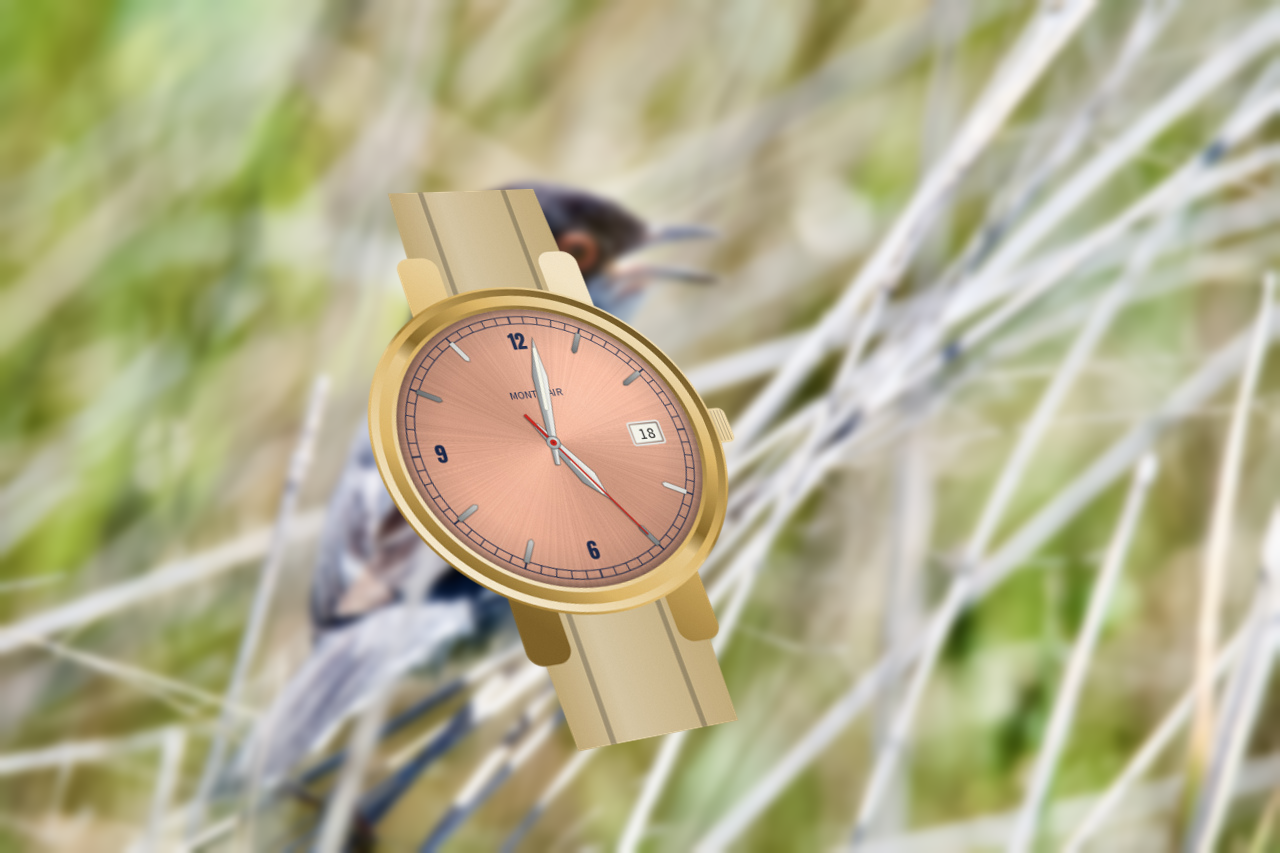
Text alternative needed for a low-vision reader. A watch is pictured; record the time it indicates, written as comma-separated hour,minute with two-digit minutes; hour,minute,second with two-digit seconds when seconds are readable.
5,01,25
